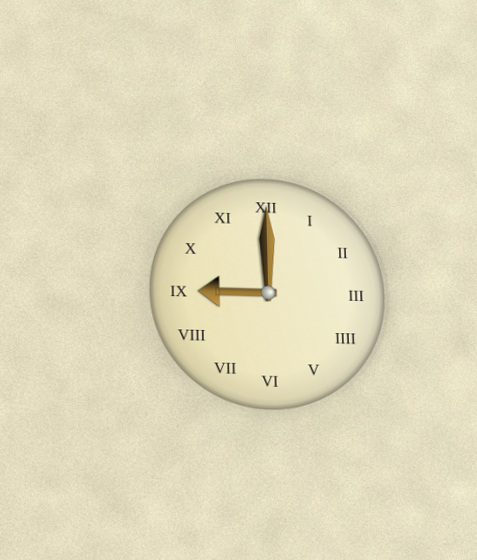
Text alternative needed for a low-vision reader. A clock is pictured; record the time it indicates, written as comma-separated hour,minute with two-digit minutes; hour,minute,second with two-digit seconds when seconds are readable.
9,00
